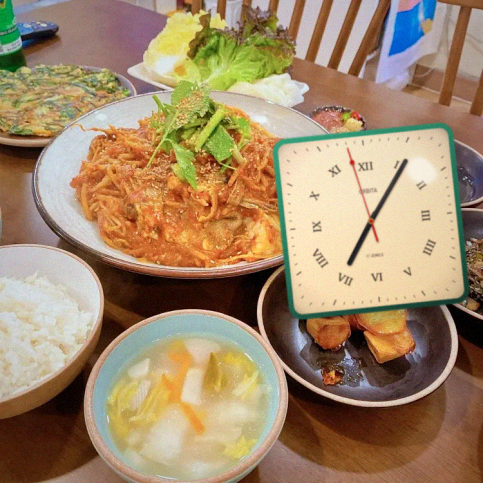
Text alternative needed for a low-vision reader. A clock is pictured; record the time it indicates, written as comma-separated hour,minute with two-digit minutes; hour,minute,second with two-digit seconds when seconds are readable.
7,05,58
